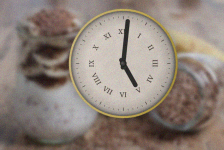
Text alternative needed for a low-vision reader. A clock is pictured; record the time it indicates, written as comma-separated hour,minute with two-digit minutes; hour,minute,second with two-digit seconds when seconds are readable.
5,01
